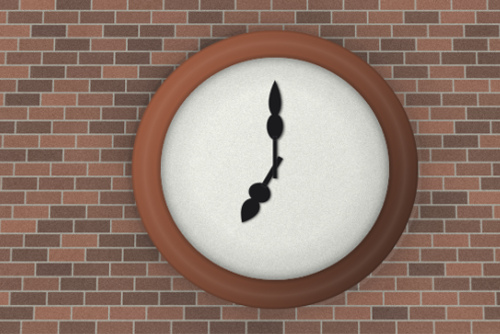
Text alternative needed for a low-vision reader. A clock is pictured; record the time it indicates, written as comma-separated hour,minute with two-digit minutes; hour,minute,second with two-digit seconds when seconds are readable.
7,00
